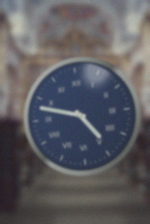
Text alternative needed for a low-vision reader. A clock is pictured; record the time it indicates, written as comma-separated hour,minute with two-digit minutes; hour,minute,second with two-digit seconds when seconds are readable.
4,48
